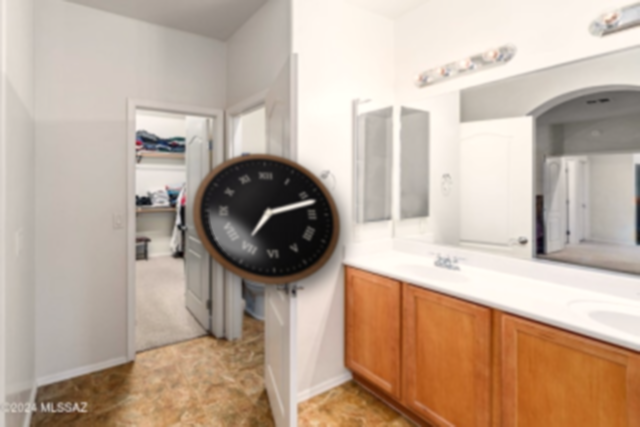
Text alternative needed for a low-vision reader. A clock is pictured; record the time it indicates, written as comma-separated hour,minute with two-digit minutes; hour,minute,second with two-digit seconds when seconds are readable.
7,12
